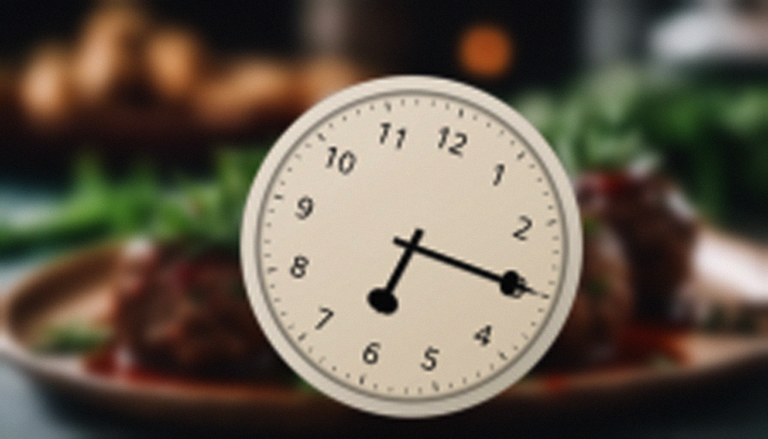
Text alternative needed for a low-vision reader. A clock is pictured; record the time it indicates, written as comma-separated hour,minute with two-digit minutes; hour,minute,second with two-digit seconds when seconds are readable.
6,15
